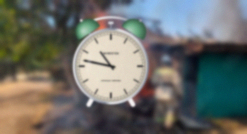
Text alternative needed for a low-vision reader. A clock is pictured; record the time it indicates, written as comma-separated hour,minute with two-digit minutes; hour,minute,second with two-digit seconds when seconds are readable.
10,47
